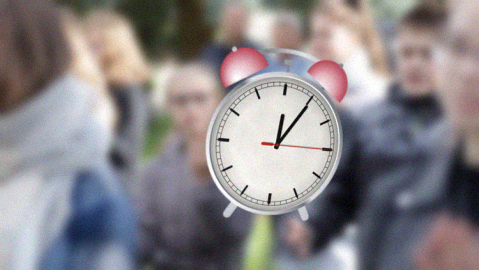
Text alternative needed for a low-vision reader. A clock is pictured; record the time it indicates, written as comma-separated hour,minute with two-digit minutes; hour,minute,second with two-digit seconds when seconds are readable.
12,05,15
